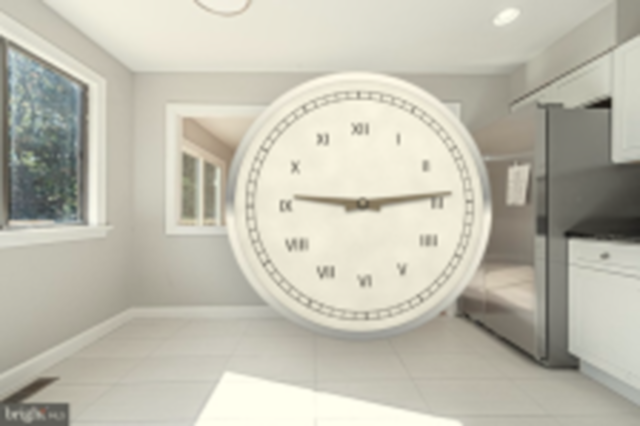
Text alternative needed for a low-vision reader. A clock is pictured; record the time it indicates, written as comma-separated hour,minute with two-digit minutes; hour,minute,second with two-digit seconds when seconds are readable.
9,14
